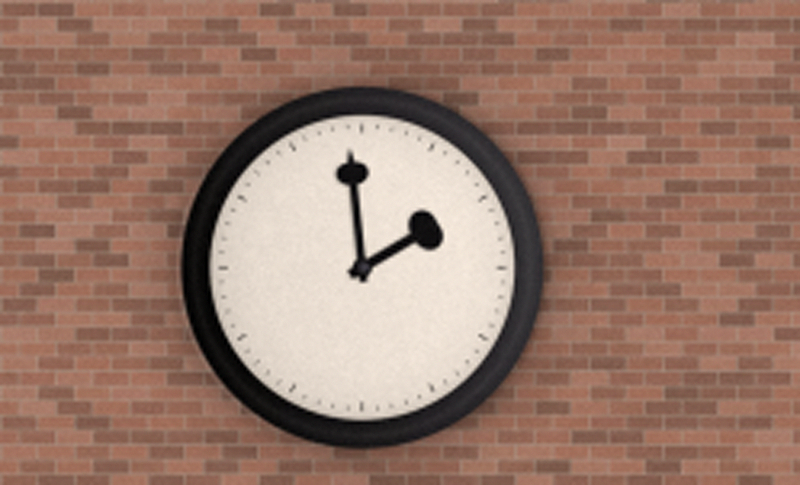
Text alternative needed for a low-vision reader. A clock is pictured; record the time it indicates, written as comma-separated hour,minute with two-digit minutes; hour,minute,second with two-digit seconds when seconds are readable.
1,59
